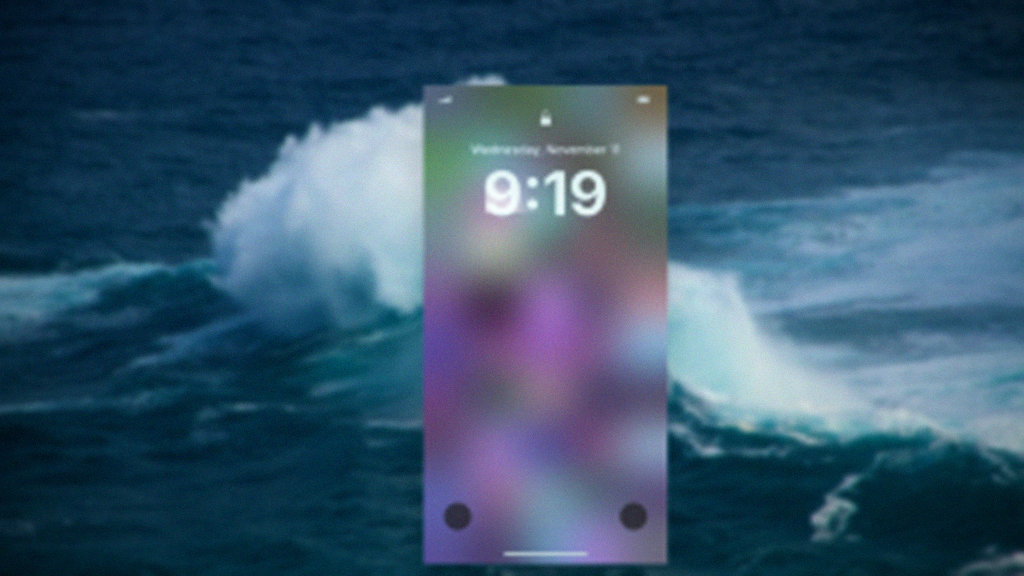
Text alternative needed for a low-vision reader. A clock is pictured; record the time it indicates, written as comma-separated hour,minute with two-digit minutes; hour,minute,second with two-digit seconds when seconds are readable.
9,19
